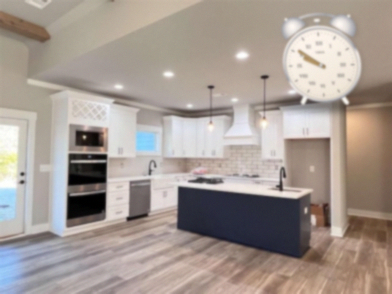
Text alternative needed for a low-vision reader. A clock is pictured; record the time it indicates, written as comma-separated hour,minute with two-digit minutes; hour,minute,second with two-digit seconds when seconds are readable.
9,51
